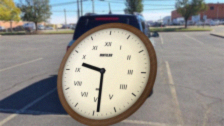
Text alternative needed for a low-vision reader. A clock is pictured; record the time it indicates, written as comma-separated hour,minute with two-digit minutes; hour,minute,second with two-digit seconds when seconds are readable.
9,29
